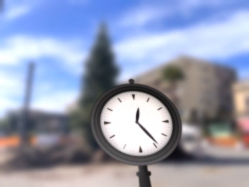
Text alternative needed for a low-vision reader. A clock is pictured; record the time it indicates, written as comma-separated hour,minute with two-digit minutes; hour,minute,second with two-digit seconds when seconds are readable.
12,24
